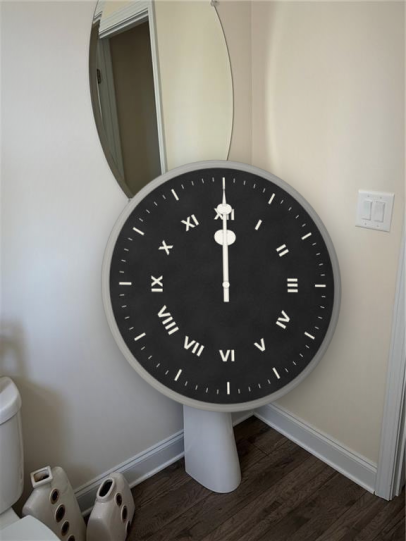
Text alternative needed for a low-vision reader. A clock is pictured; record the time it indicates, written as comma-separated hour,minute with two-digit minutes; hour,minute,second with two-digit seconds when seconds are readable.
12,00
